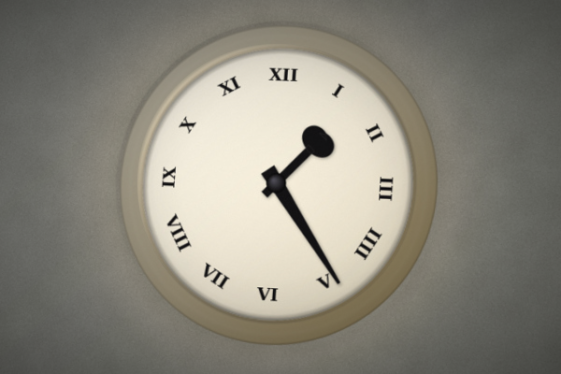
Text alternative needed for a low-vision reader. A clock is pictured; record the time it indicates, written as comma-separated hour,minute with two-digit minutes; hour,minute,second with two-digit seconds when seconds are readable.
1,24
